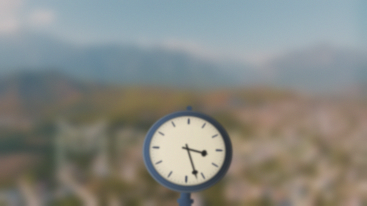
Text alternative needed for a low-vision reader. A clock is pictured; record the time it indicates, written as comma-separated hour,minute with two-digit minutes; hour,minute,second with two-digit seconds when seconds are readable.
3,27
